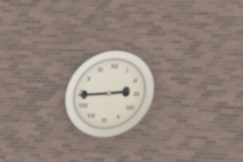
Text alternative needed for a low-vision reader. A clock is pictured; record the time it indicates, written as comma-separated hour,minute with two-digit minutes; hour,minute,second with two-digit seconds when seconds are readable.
2,44
